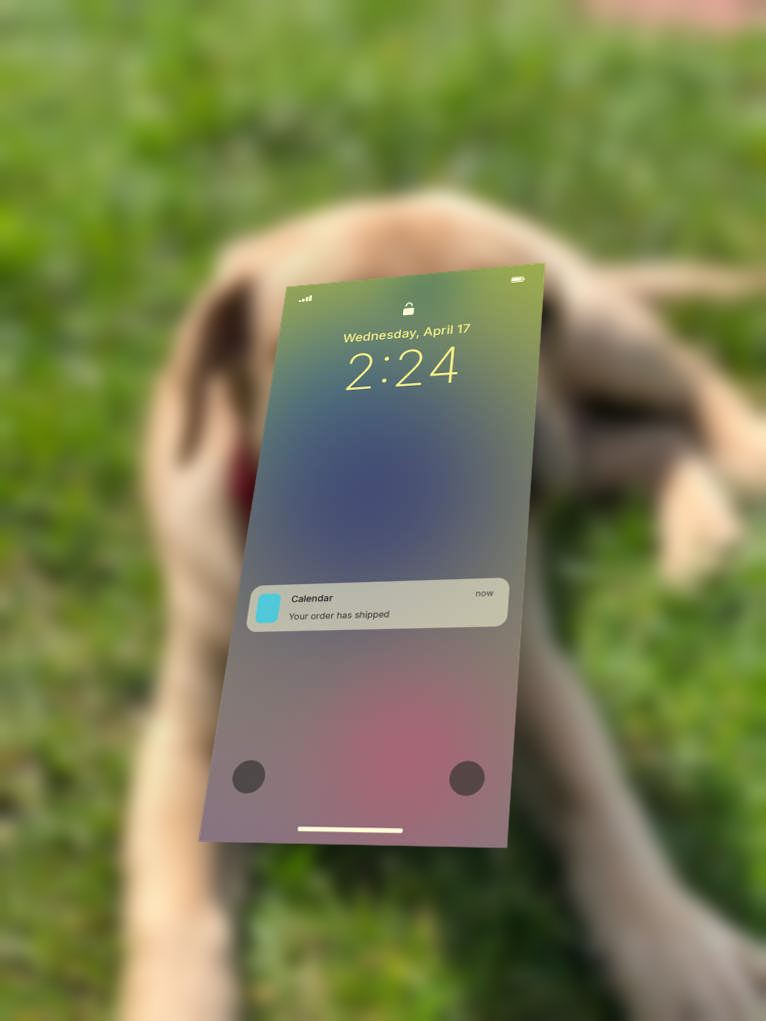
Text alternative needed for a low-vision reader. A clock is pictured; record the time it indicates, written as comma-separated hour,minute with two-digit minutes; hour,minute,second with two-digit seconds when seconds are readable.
2,24
